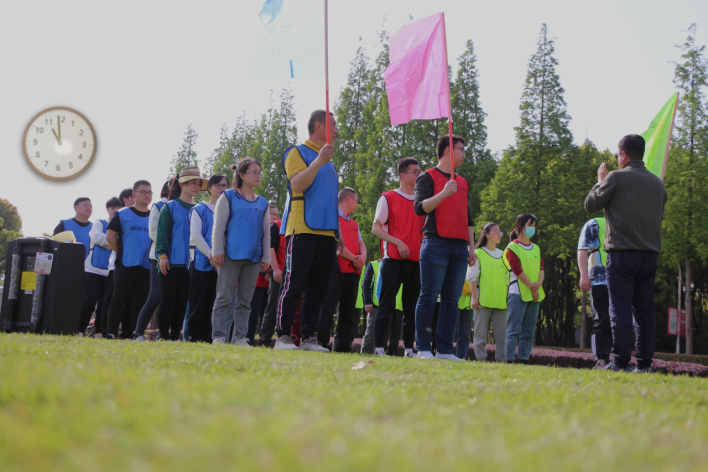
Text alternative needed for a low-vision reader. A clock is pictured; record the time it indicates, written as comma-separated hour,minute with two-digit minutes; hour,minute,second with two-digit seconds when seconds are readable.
10,59
